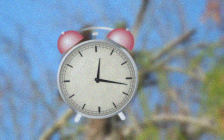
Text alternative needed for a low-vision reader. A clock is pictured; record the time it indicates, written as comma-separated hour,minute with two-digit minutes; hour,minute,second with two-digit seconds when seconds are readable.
12,17
